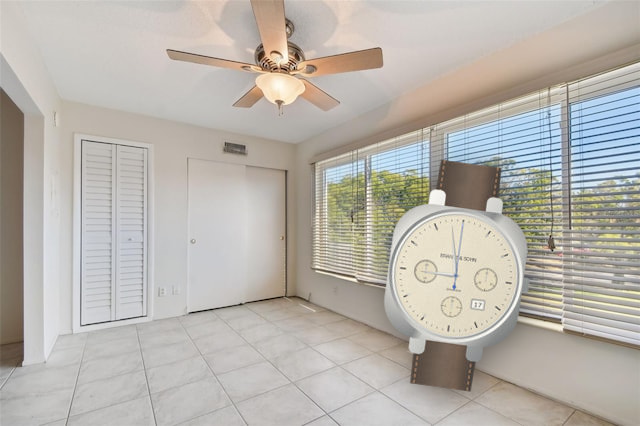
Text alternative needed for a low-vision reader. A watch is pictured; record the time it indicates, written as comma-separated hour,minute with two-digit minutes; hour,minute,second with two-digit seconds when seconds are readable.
8,58
